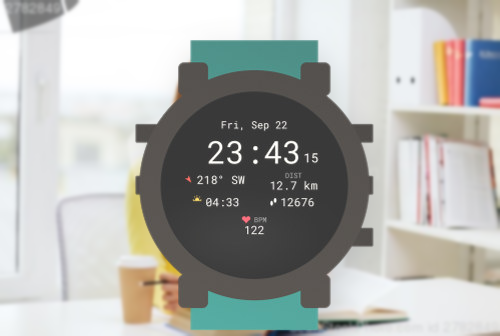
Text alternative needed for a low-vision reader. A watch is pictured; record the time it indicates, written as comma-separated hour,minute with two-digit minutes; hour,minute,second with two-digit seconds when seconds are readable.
23,43,15
